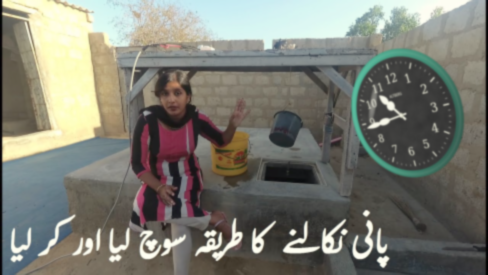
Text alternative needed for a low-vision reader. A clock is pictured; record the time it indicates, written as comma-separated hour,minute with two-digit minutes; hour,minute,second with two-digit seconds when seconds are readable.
10,44
